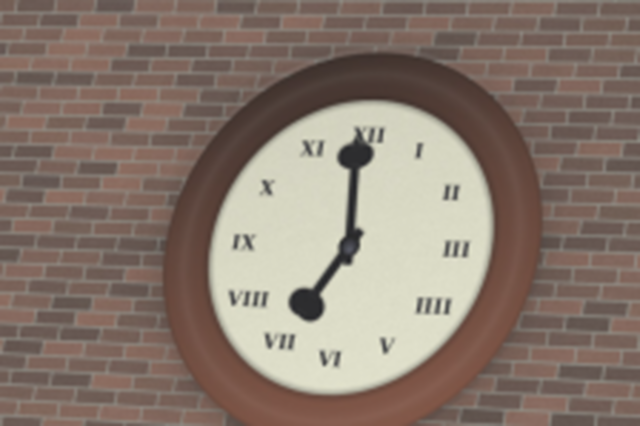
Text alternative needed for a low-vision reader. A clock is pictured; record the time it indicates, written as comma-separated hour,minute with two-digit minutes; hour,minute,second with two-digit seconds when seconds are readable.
6,59
